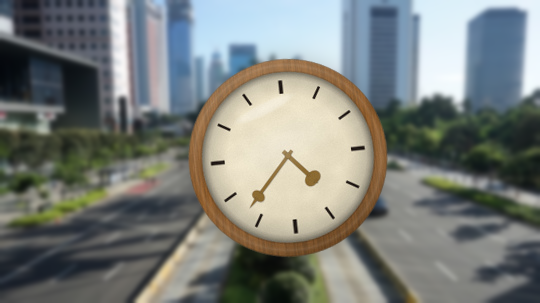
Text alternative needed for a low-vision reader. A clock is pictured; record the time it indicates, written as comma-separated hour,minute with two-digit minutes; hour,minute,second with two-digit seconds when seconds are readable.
4,37
